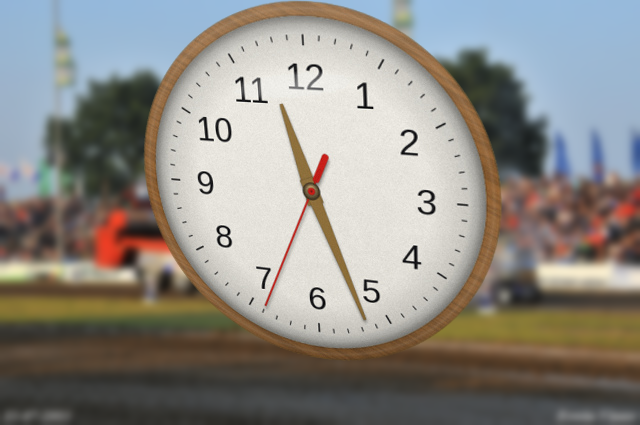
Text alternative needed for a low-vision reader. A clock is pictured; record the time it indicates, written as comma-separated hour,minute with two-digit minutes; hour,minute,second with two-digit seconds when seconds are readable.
11,26,34
